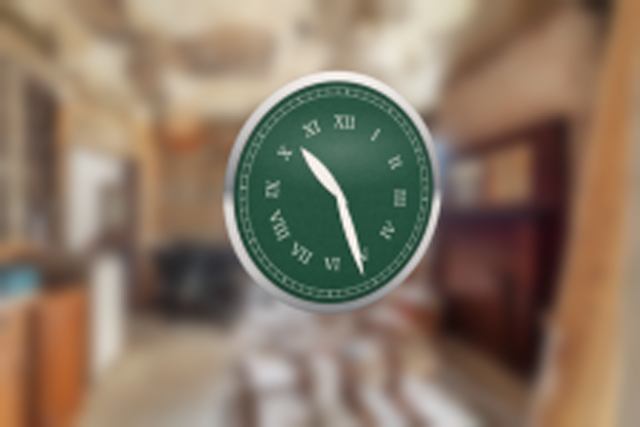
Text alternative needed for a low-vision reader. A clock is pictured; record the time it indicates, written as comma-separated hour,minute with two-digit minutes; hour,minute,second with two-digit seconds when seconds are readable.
10,26
